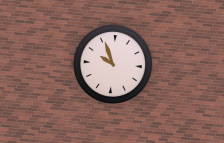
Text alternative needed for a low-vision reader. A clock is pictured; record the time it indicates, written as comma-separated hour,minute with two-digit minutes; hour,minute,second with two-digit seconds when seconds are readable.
9,56
